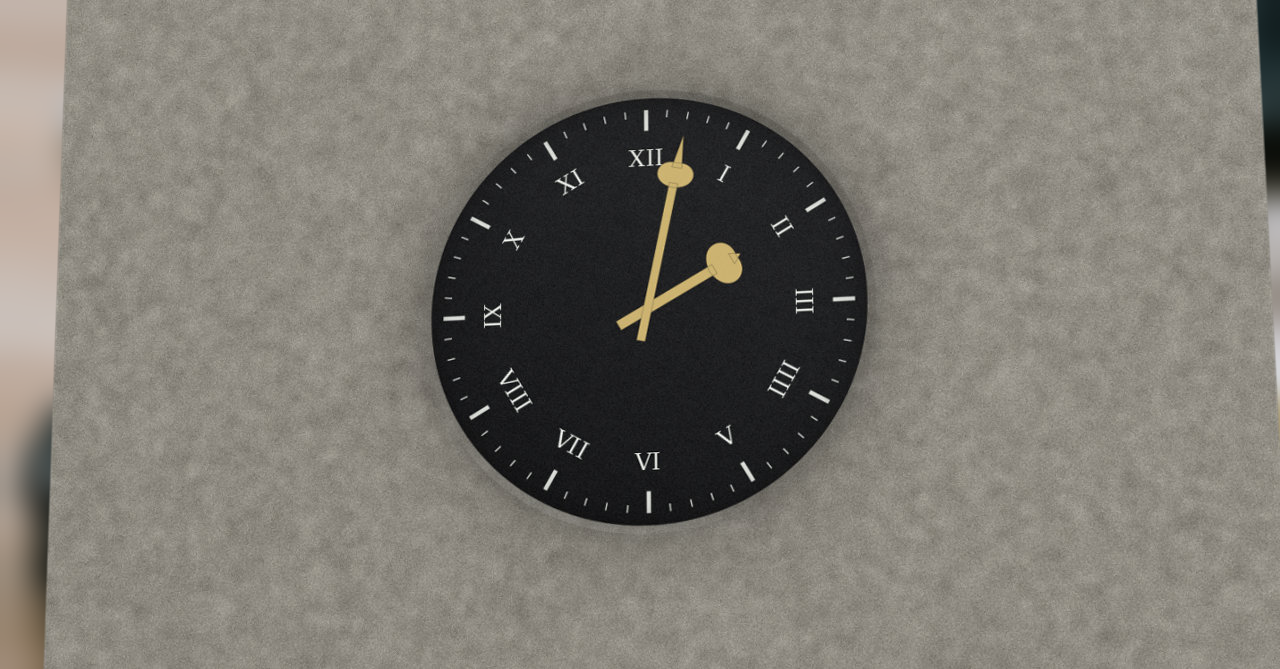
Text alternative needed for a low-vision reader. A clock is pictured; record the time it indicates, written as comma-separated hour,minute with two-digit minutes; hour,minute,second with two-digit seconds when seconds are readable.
2,02
